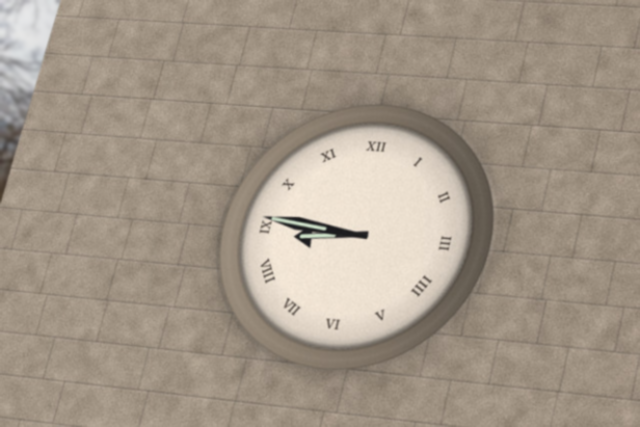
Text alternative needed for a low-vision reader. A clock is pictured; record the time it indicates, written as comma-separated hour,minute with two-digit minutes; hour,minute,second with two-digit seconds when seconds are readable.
8,46
